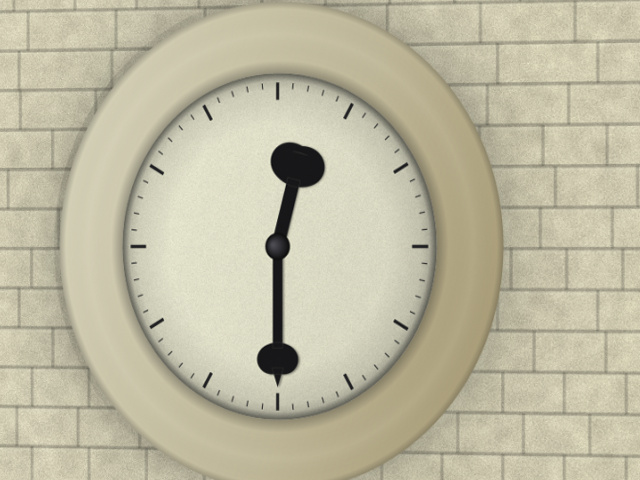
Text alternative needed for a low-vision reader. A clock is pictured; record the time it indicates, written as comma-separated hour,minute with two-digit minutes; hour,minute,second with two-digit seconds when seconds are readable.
12,30
